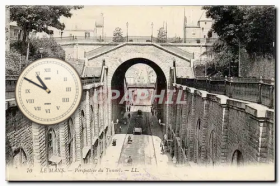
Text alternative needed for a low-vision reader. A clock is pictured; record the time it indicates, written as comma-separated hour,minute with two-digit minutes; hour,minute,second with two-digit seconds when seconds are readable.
10,50
